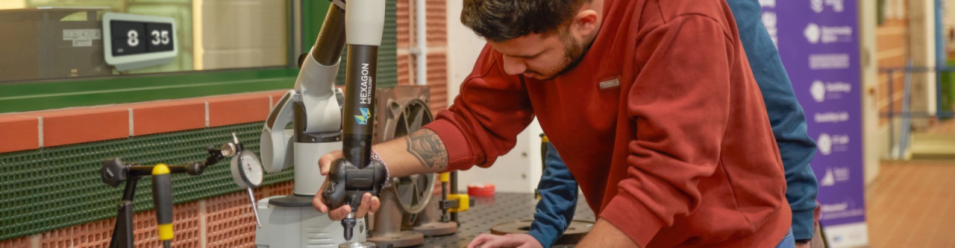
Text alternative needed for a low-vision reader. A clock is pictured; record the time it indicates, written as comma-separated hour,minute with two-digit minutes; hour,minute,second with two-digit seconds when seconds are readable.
8,35
